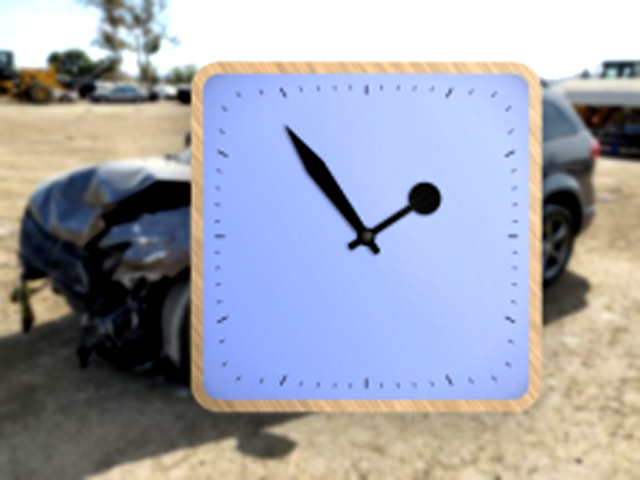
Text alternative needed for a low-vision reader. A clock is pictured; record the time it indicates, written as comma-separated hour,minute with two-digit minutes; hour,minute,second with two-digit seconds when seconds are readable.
1,54
